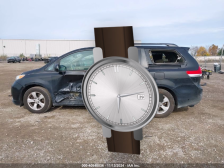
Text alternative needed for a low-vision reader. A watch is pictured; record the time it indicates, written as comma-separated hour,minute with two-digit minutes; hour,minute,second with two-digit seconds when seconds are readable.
6,13
